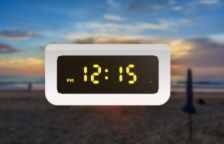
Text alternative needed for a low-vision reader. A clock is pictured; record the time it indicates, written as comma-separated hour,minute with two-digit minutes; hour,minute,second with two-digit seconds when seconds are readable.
12,15
